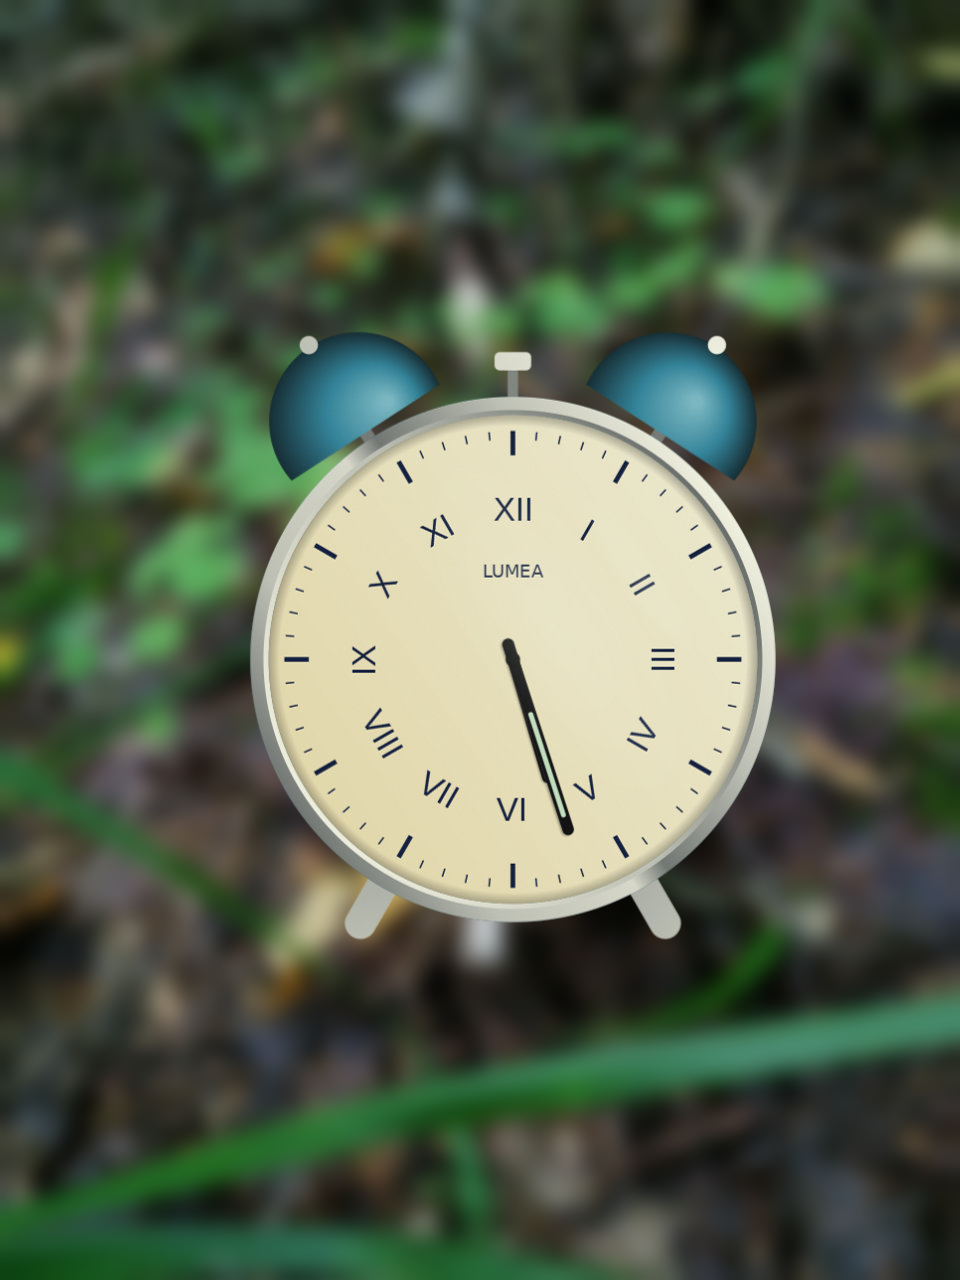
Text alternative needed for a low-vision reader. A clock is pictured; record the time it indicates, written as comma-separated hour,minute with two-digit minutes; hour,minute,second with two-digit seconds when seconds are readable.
5,27
